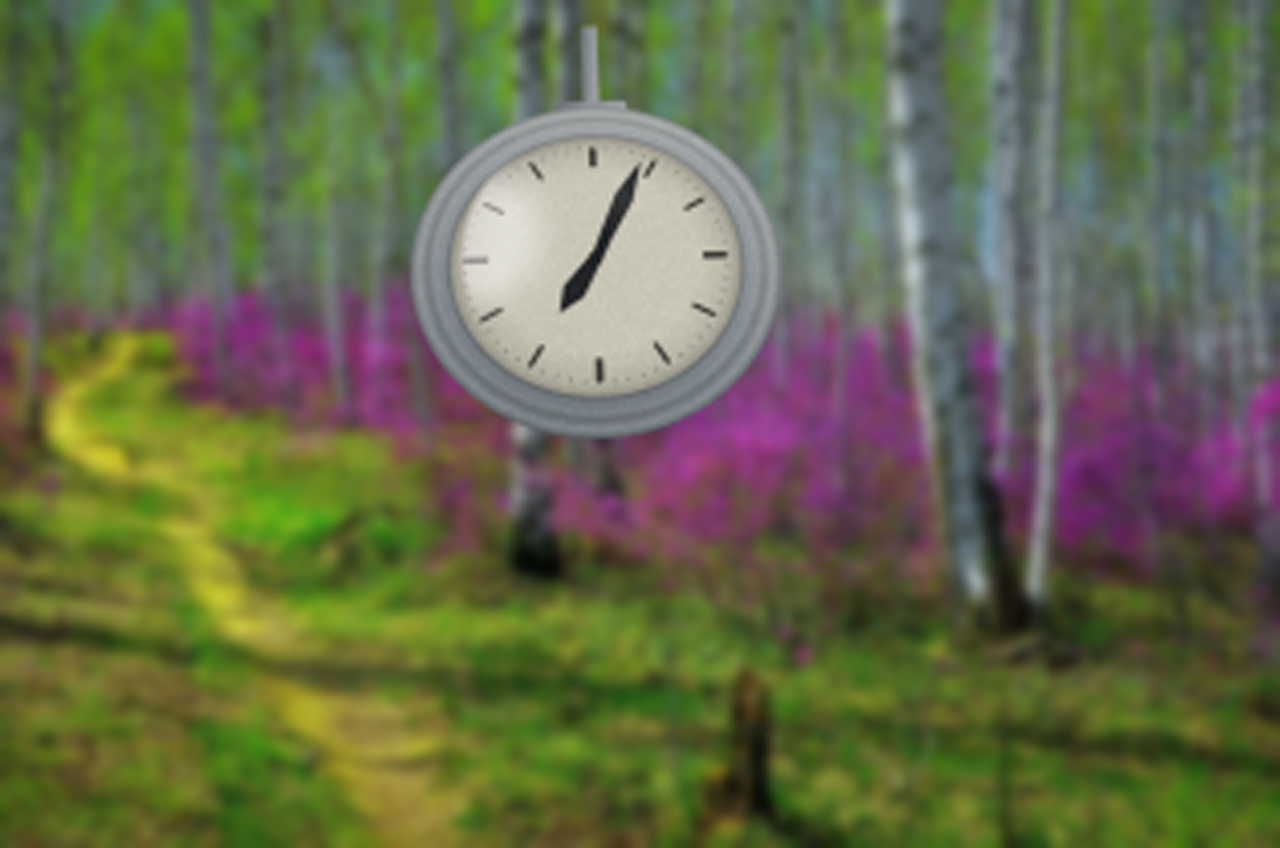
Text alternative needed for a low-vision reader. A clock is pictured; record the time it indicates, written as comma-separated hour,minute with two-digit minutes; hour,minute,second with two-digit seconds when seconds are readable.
7,04
